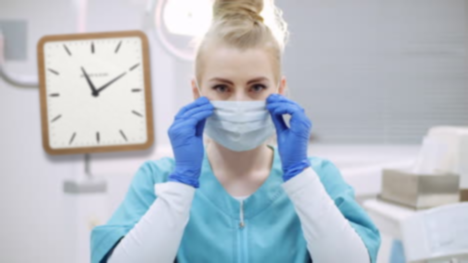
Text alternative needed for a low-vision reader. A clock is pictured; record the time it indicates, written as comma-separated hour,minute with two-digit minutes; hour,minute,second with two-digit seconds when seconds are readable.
11,10
